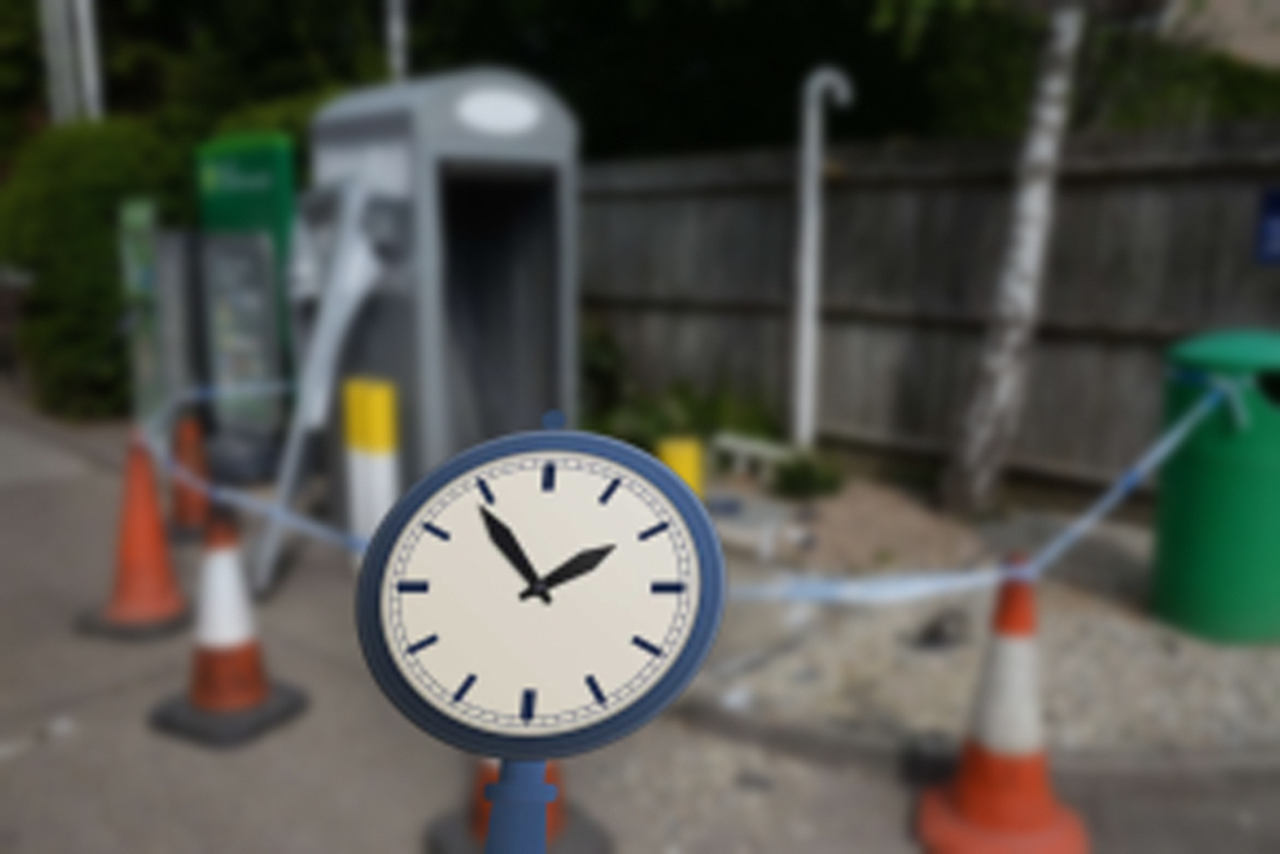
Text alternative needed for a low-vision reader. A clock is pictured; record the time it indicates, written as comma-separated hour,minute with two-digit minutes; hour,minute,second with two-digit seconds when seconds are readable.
1,54
